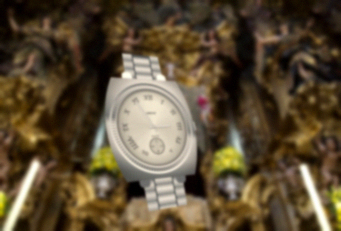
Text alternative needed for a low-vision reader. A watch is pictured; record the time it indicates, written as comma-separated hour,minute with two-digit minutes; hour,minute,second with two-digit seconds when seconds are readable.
2,55
